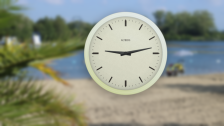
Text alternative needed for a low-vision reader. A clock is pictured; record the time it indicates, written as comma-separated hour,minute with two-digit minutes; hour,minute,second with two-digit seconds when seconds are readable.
9,13
